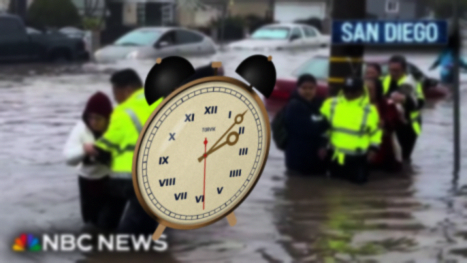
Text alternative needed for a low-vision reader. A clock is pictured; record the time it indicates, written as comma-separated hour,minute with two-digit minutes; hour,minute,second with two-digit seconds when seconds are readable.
2,07,29
